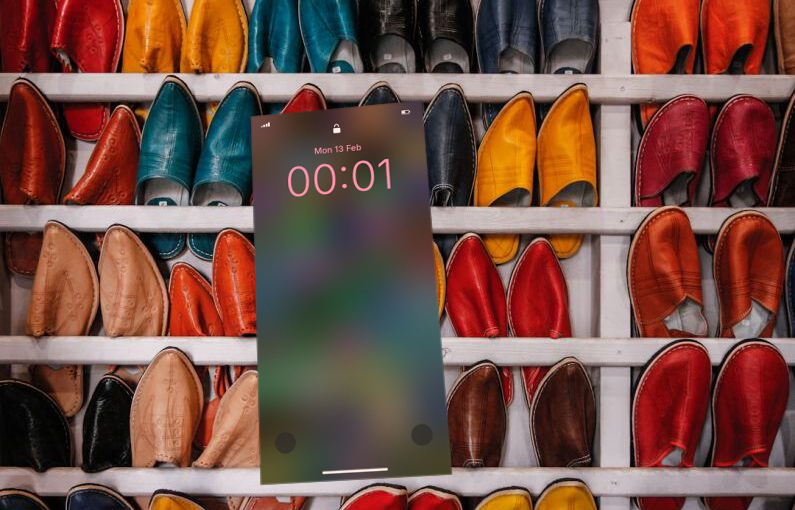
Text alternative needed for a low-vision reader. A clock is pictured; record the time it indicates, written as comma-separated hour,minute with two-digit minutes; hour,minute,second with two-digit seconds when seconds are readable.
0,01
